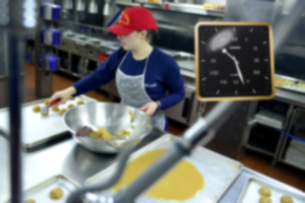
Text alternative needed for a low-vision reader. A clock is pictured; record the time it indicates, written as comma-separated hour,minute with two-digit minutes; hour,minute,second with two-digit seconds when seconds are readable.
10,27
